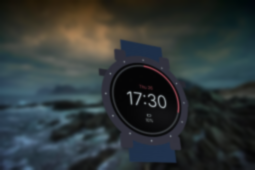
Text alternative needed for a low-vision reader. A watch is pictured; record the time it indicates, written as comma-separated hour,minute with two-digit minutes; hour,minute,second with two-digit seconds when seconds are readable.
17,30
